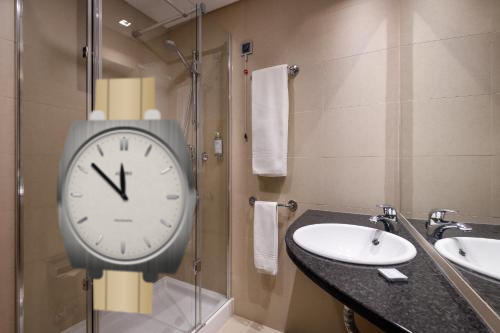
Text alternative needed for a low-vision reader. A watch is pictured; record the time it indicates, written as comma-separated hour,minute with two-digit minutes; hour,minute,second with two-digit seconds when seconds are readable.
11,52
